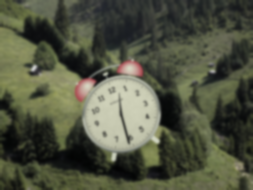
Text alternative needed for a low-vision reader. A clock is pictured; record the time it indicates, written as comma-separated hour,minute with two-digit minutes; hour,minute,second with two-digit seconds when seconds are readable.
12,31
